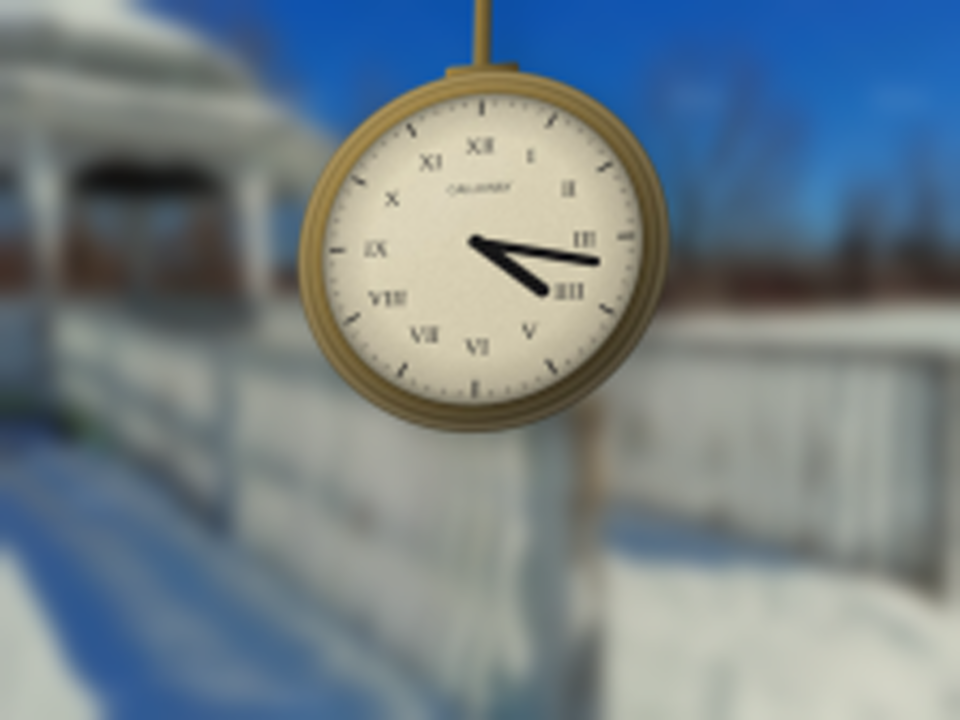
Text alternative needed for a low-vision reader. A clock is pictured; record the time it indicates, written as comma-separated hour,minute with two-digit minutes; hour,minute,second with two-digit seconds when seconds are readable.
4,17
